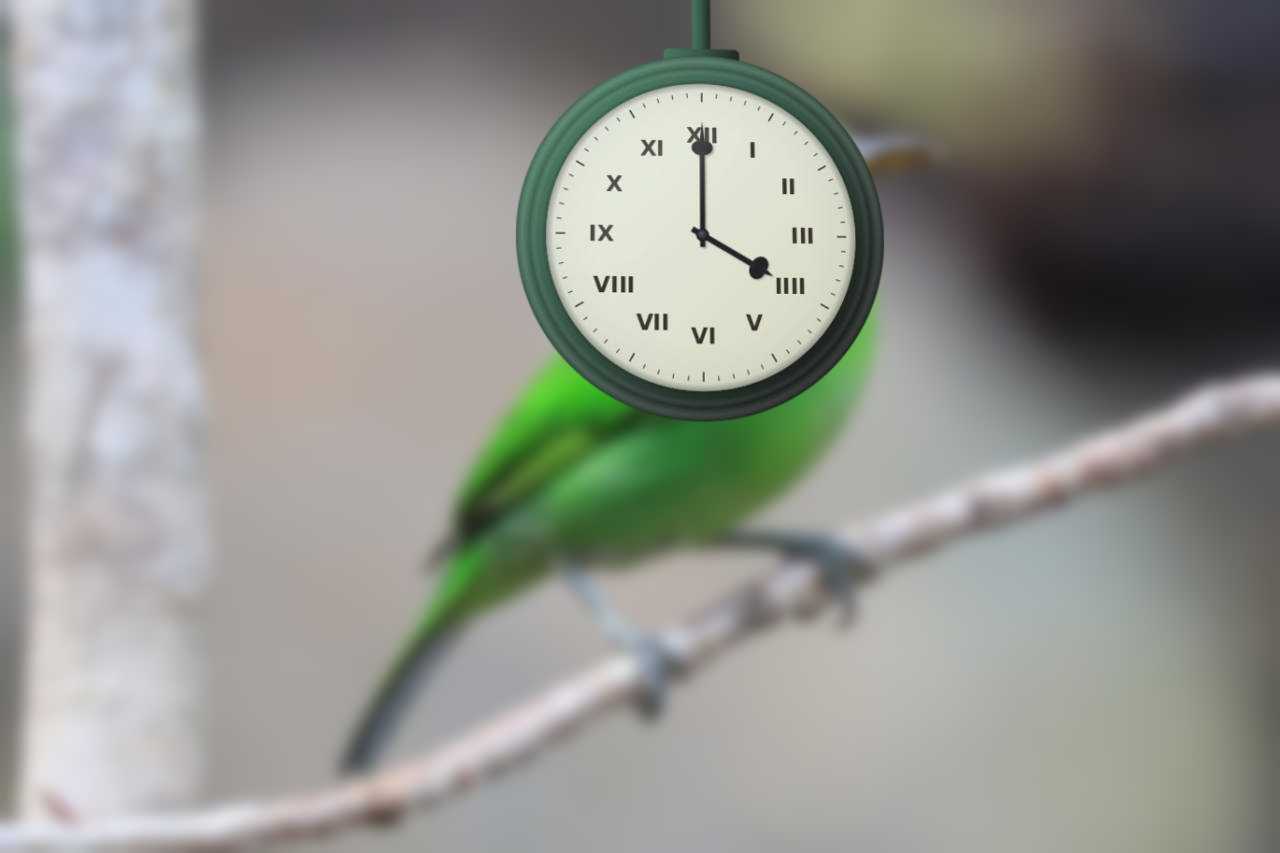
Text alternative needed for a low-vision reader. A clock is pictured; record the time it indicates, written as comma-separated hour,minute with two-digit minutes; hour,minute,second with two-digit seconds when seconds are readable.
4,00
